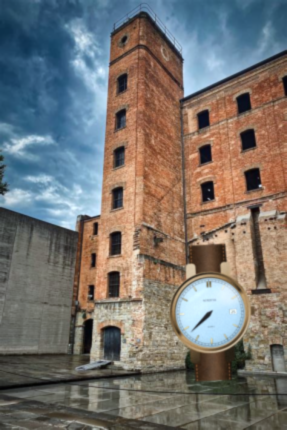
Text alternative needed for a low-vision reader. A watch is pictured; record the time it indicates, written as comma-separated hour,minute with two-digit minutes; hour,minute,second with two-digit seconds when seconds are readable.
7,38
